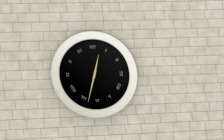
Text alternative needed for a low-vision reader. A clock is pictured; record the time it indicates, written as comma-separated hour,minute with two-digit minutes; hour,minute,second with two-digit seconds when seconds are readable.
12,33
